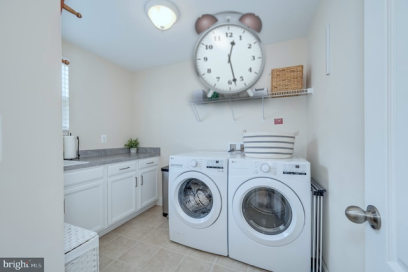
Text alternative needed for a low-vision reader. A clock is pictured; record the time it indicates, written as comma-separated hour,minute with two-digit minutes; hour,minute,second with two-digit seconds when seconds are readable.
12,28
